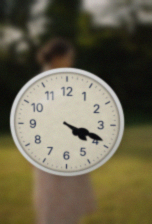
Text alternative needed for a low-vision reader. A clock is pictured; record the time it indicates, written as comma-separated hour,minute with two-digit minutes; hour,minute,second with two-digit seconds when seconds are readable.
4,19
